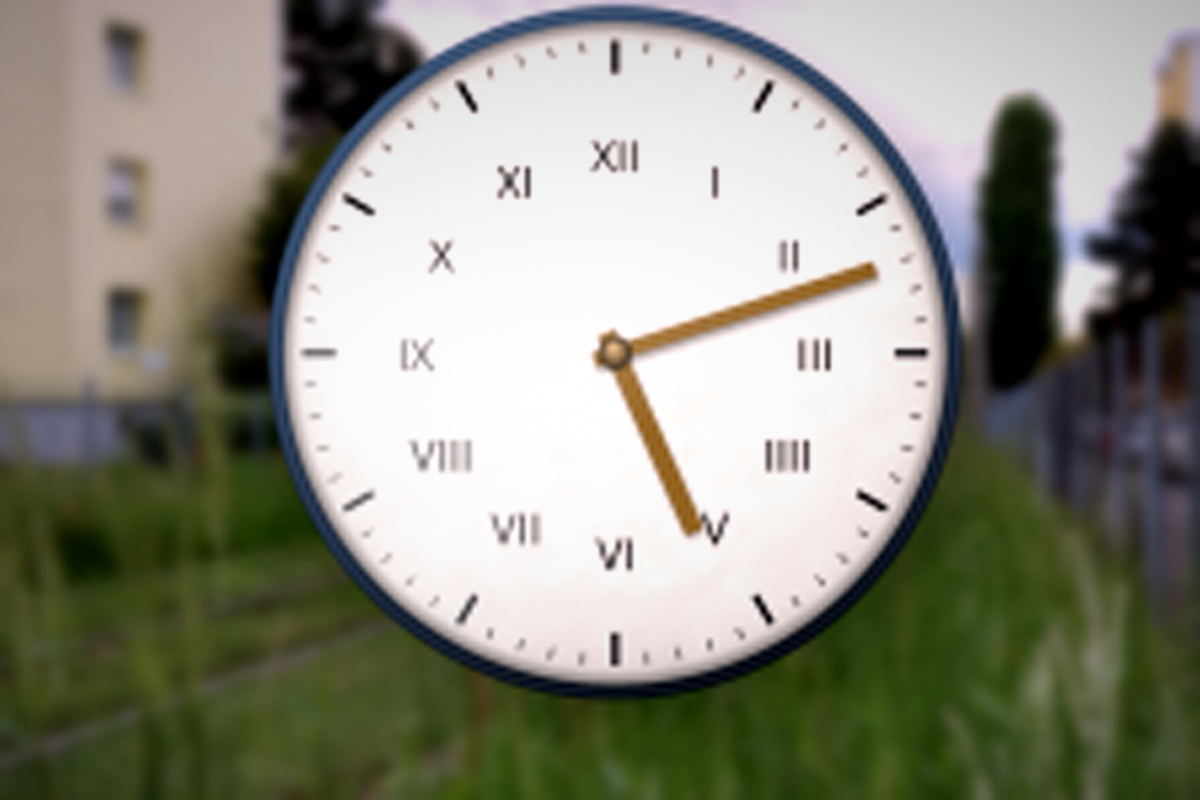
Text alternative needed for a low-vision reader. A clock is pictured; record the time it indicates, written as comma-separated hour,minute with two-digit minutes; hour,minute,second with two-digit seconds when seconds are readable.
5,12
